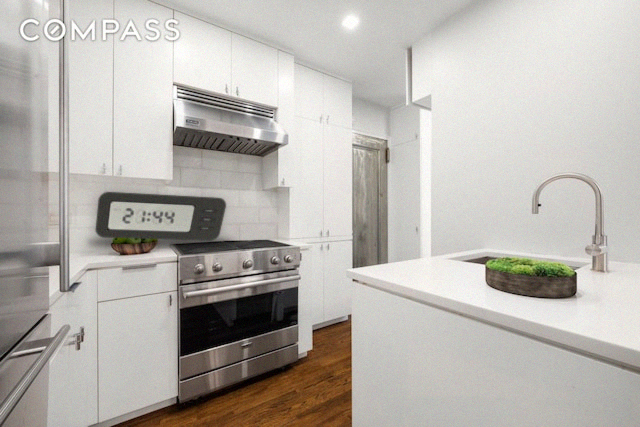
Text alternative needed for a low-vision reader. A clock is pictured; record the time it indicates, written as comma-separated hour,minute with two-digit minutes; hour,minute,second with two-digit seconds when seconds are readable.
21,44
